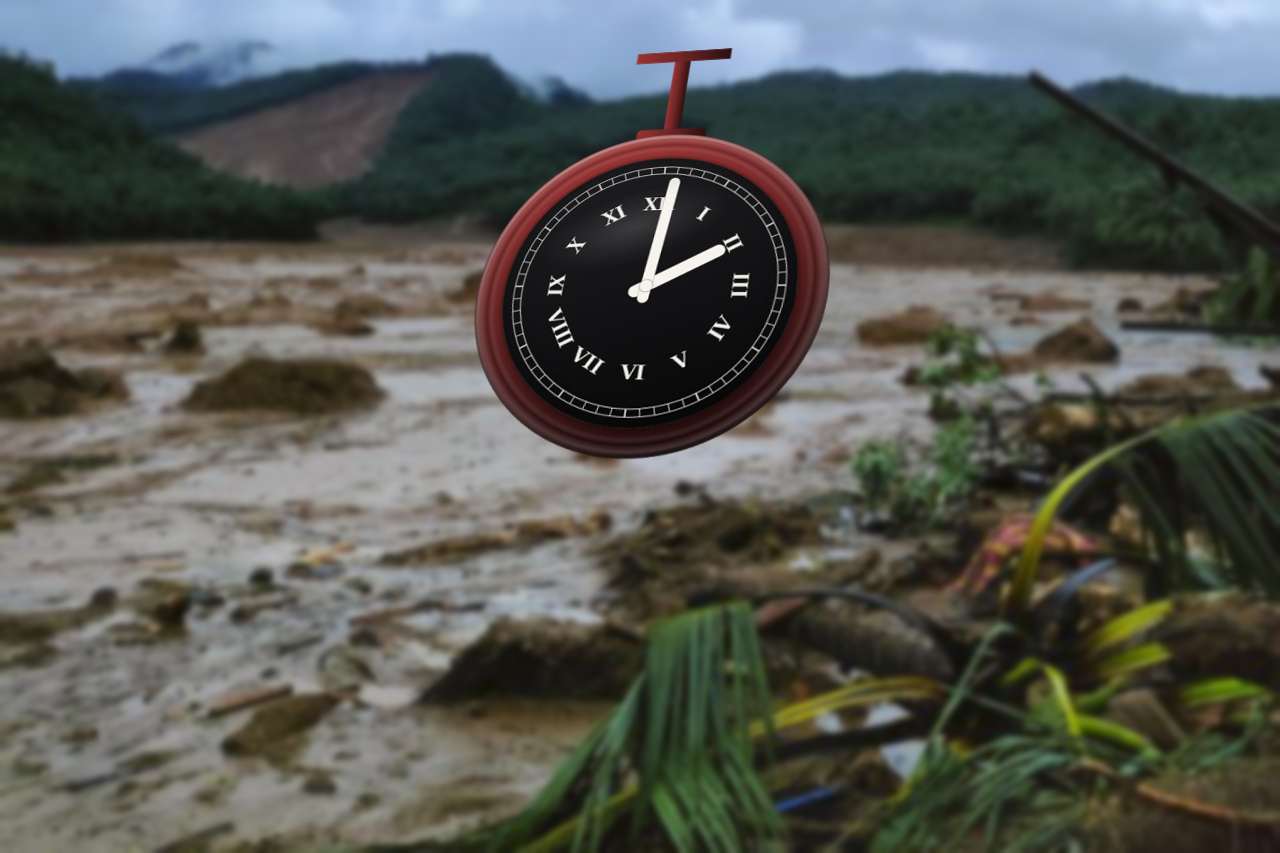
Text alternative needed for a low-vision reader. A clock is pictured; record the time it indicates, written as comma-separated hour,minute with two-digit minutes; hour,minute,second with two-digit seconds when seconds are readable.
2,01
